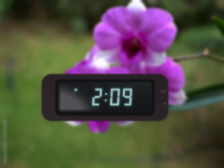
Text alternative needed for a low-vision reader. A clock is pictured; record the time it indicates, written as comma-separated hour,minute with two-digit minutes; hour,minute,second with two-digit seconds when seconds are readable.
2,09
